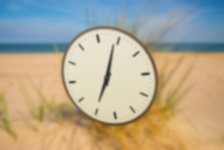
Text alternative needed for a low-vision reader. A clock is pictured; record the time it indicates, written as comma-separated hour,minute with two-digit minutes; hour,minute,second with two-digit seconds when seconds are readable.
7,04
